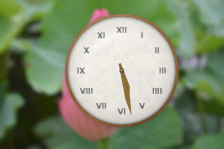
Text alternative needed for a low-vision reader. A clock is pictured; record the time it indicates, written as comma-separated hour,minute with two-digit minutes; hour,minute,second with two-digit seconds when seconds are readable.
5,28
